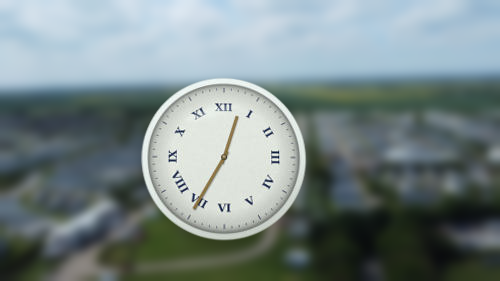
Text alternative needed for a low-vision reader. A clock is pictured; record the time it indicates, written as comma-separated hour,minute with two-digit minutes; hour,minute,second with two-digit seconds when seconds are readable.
12,35
